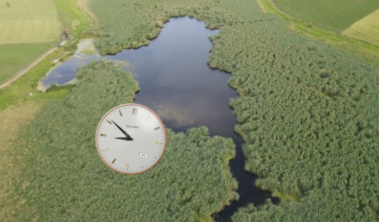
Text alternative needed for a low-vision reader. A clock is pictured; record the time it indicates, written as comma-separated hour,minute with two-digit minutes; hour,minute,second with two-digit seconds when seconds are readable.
8,51
